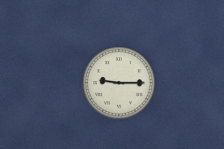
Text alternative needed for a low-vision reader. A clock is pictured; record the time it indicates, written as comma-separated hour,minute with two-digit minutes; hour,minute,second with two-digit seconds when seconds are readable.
9,15
